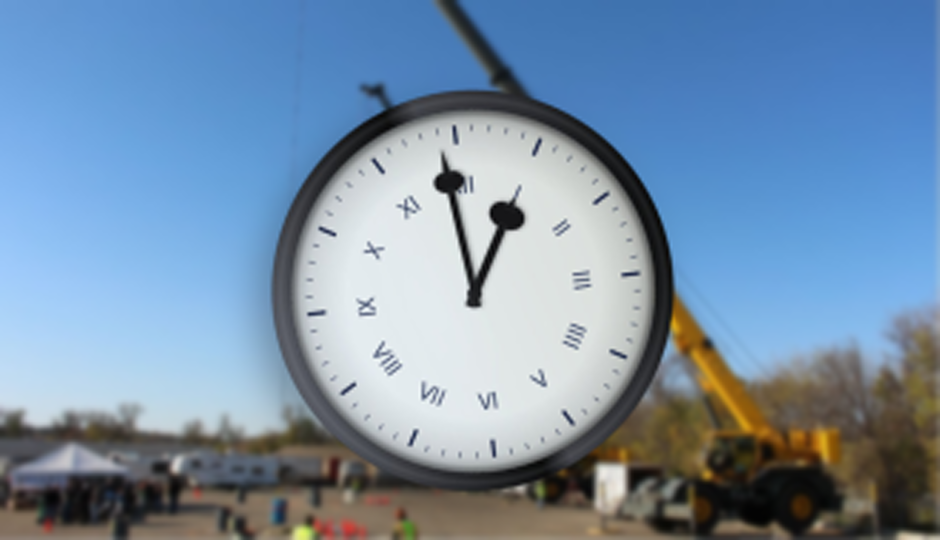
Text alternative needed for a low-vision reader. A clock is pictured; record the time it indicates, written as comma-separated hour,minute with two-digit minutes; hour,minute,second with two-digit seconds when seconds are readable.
12,59
